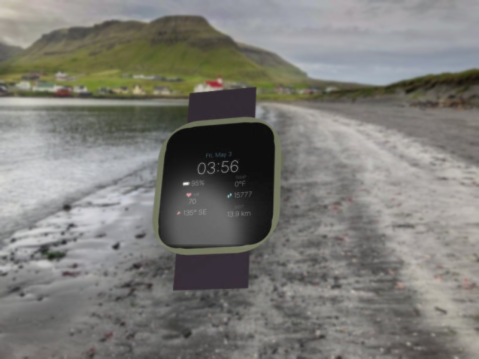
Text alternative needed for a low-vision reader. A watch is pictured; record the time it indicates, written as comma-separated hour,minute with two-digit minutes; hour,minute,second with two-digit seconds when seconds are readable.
3,56
